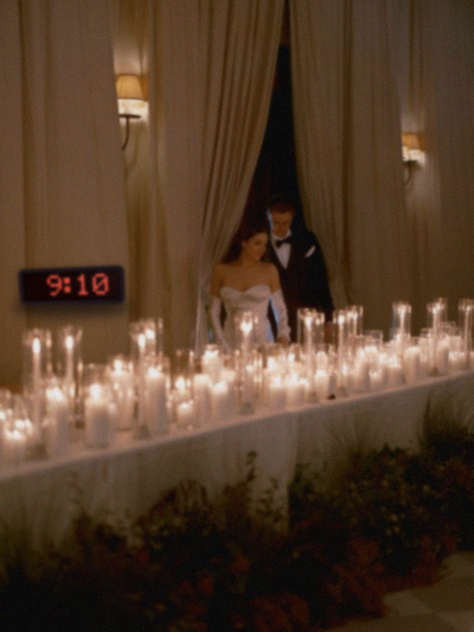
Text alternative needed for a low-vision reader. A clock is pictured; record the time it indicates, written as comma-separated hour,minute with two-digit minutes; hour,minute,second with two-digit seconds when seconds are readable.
9,10
